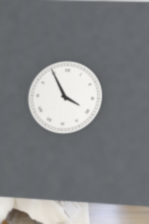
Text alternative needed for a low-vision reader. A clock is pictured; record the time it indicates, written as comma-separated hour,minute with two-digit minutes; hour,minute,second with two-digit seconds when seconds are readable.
3,55
